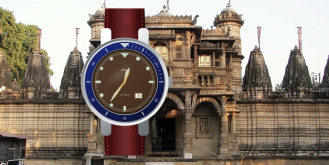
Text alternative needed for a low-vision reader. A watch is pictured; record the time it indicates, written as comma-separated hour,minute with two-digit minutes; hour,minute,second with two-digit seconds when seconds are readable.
12,36
